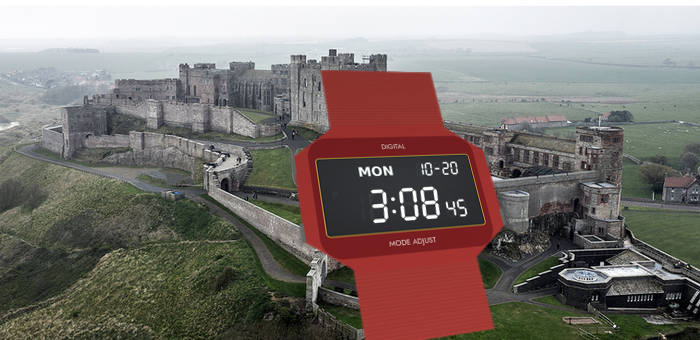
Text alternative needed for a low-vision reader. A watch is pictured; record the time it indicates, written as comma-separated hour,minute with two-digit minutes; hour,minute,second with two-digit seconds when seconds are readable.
3,08,45
